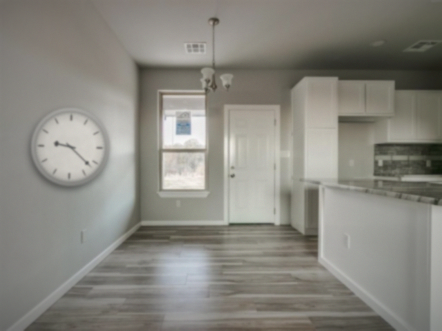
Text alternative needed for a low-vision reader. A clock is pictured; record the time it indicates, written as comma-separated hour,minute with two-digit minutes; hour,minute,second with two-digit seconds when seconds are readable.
9,22
